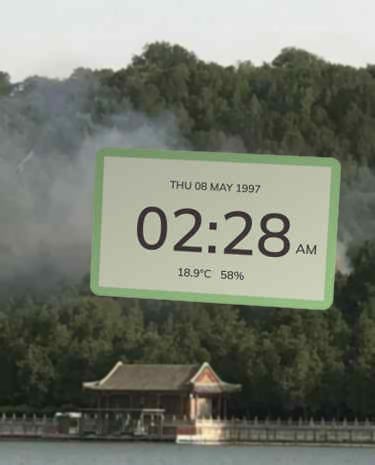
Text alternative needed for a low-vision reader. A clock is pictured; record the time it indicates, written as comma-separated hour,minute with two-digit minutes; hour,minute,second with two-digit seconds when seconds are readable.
2,28
